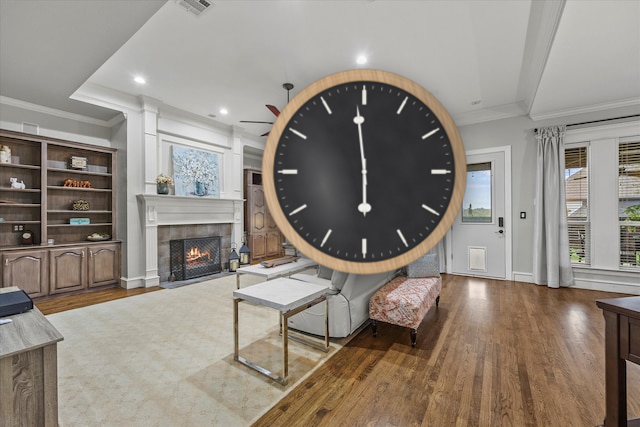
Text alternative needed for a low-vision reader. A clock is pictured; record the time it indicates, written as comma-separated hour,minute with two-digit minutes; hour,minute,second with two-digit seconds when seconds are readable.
5,59
